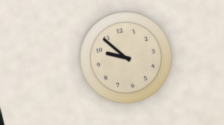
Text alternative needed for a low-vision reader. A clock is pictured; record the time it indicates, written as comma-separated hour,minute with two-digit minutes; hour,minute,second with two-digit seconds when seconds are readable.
9,54
